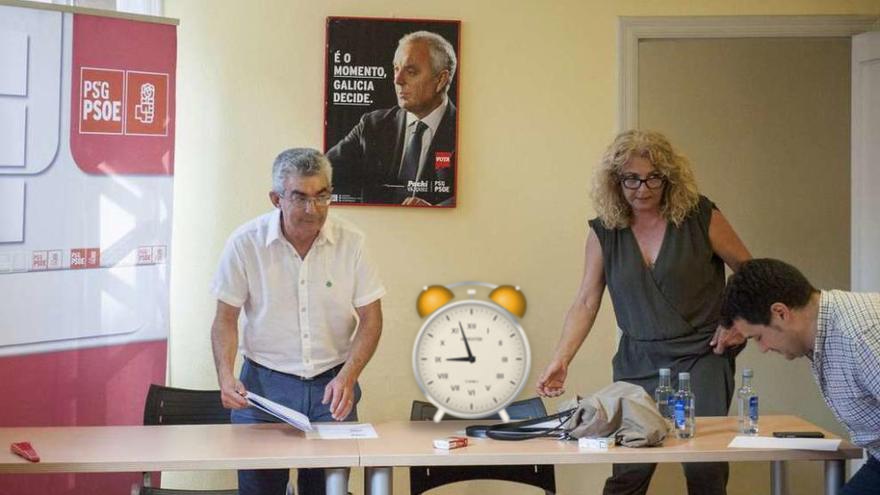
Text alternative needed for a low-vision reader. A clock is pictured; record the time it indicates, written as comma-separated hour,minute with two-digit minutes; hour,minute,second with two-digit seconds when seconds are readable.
8,57
